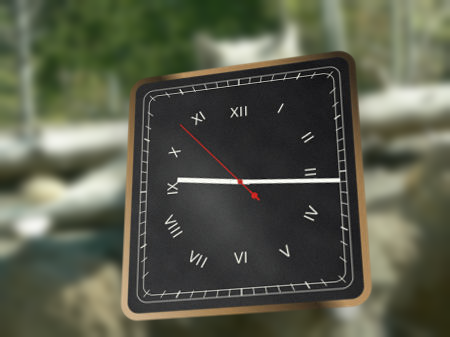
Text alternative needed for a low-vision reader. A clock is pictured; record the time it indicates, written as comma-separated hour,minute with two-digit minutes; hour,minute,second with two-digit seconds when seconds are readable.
9,15,53
